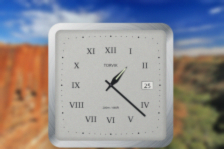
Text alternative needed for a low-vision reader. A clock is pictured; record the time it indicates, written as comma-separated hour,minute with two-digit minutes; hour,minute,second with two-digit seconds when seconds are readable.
1,22
